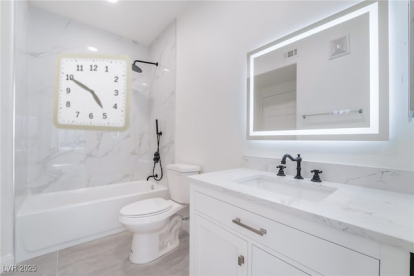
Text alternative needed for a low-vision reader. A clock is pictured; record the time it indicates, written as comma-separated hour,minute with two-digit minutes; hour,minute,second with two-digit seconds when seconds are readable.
4,50
